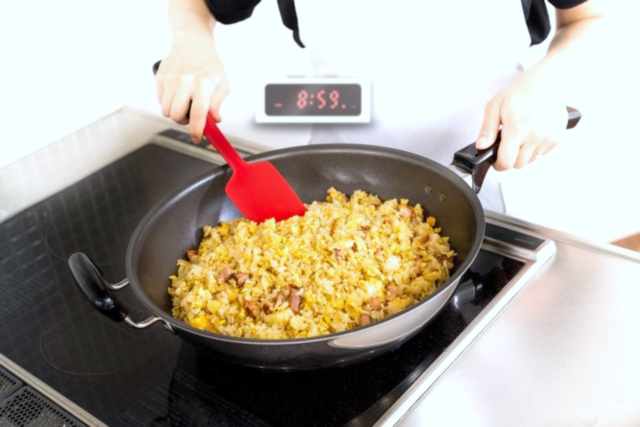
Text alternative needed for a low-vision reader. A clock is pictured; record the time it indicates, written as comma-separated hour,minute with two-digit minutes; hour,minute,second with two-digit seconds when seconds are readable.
8,59
